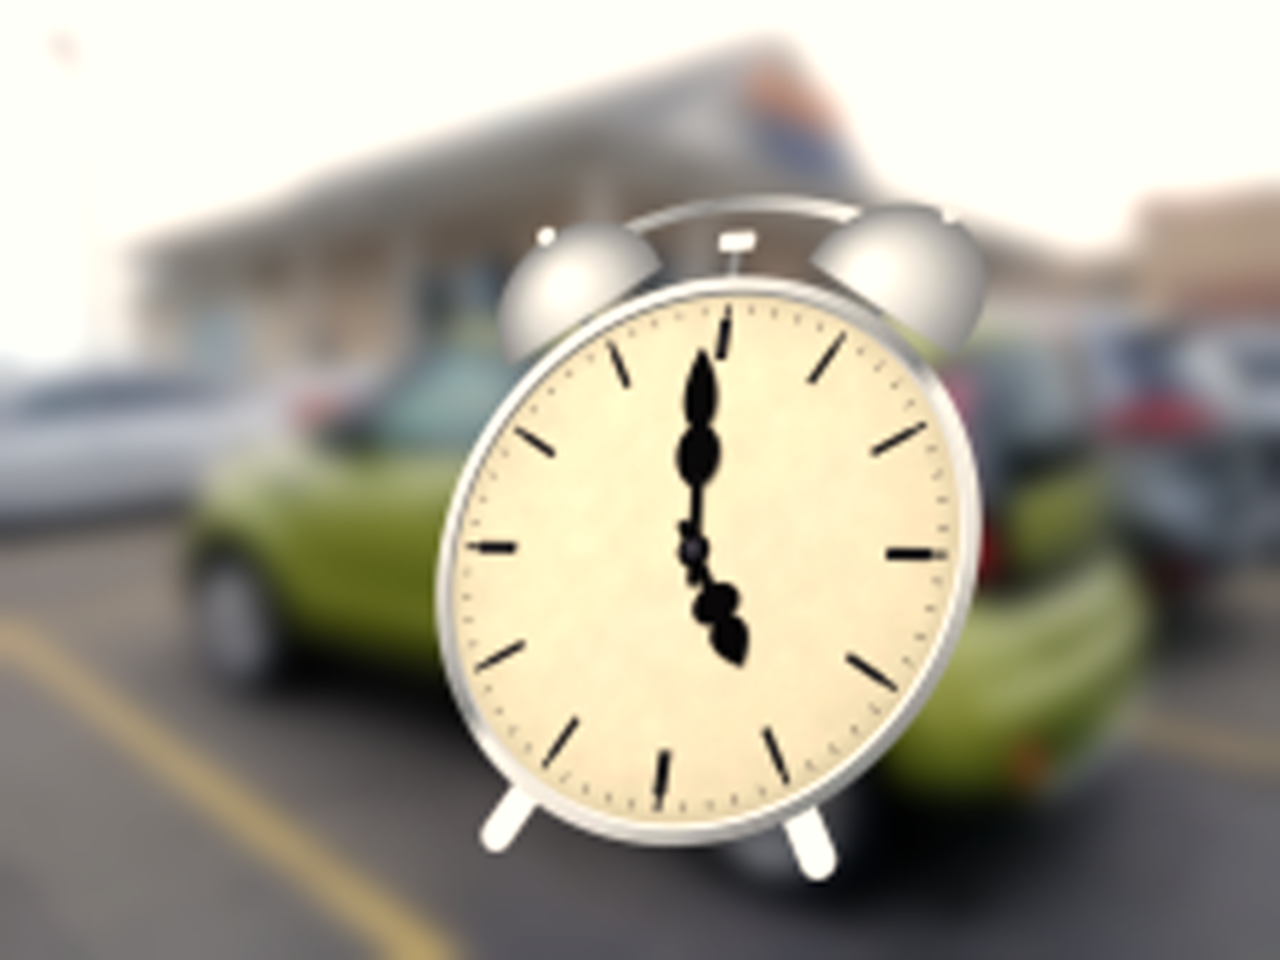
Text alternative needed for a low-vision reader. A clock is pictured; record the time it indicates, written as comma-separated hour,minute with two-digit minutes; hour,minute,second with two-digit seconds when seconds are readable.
4,59
